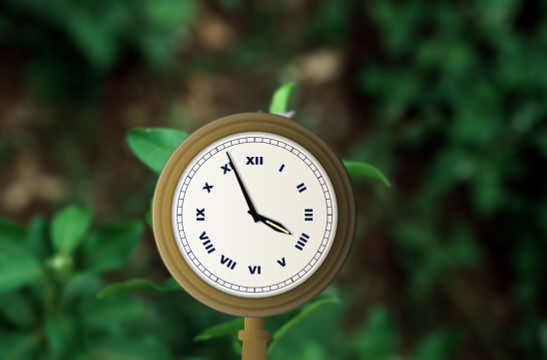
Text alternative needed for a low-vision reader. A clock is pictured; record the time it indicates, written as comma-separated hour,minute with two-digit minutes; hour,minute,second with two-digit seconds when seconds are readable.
3,56
